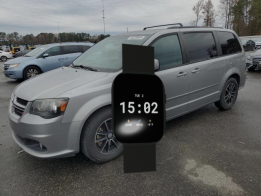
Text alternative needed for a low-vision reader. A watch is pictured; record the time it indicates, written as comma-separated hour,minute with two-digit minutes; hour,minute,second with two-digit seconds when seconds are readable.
15,02
